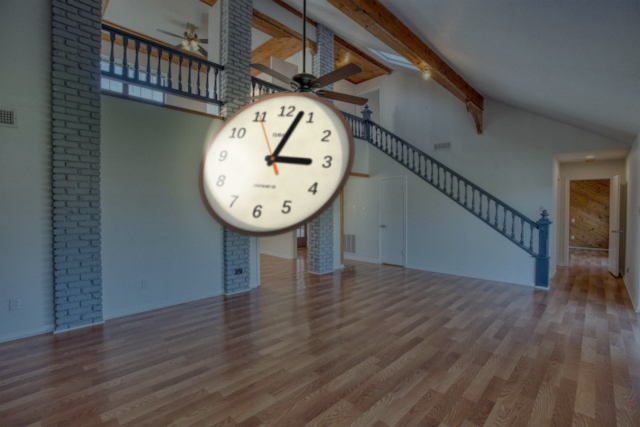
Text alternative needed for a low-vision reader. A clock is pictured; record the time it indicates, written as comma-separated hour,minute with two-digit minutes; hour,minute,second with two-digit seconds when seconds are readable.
3,02,55
